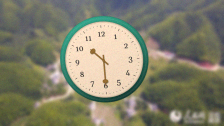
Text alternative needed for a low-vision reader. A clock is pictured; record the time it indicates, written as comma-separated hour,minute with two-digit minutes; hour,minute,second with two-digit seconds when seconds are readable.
10,30
